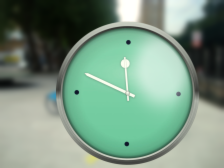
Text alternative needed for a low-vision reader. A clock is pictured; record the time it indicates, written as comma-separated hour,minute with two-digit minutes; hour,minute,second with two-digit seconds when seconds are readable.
11,49
